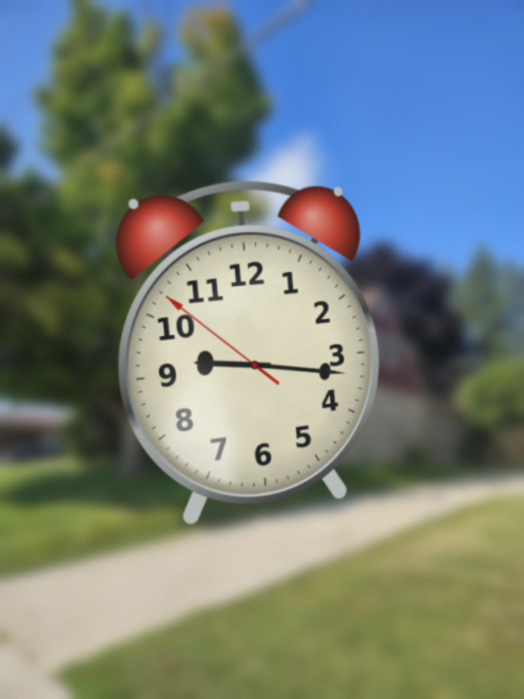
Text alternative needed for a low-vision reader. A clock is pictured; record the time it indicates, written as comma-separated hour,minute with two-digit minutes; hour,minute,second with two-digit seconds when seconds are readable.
9,16,52
